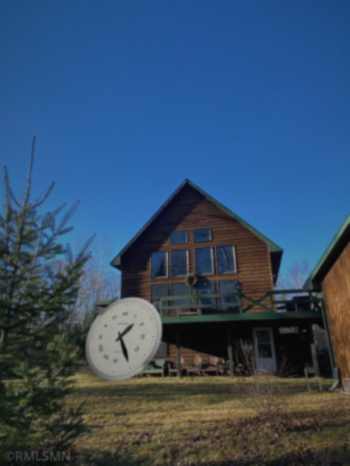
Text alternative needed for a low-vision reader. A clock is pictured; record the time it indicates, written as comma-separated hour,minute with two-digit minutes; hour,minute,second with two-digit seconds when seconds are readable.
1,25
